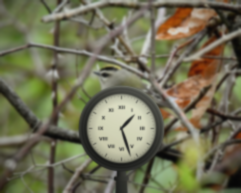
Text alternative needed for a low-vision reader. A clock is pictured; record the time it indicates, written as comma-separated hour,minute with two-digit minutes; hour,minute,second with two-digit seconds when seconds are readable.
1,27
